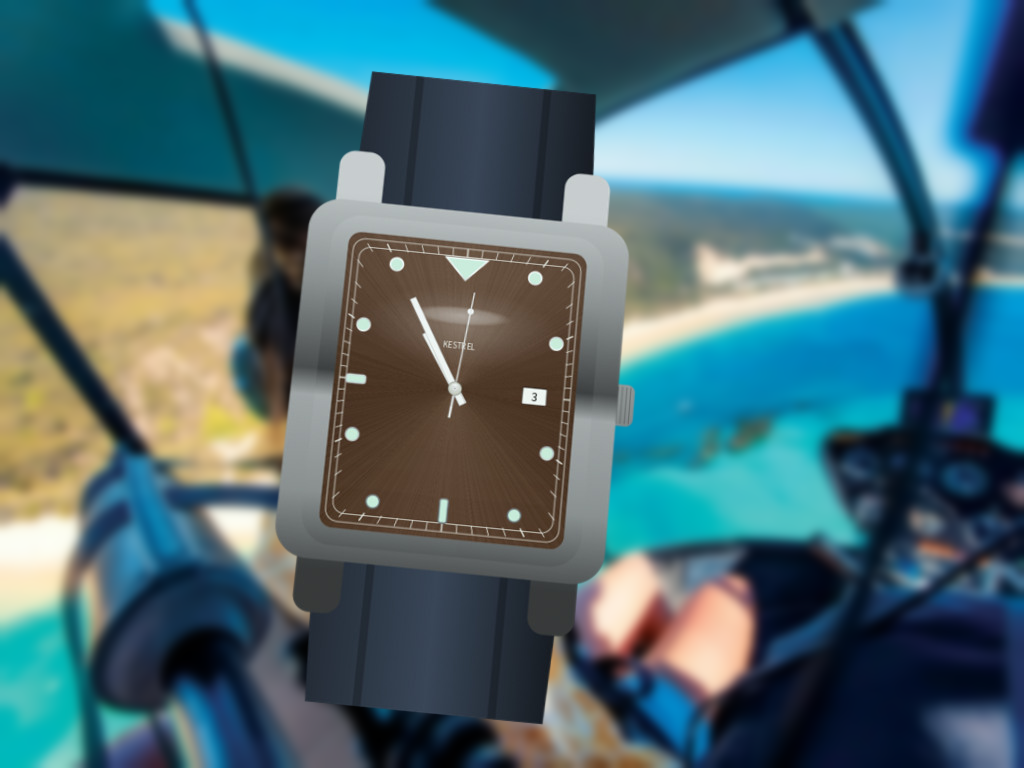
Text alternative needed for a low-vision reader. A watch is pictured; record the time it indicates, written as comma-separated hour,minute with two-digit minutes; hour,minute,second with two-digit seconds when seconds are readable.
10,55,01
